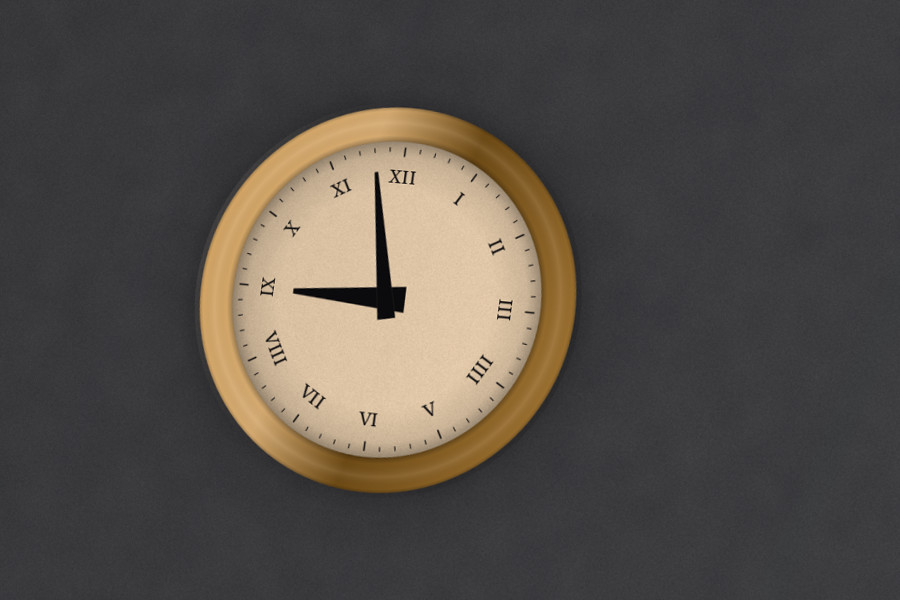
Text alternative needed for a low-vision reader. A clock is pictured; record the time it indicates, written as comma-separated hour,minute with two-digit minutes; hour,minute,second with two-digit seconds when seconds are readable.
8,58
